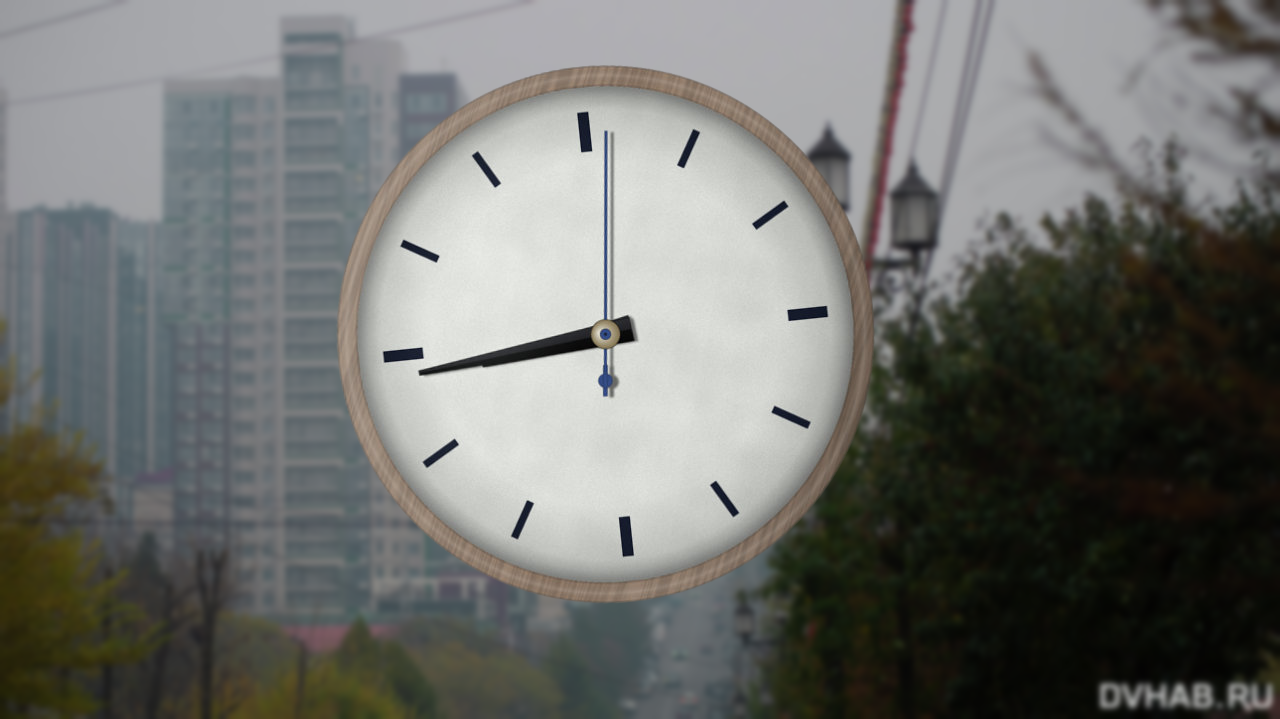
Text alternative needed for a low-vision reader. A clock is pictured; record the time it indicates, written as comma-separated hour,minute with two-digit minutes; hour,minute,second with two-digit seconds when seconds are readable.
8,44,01
